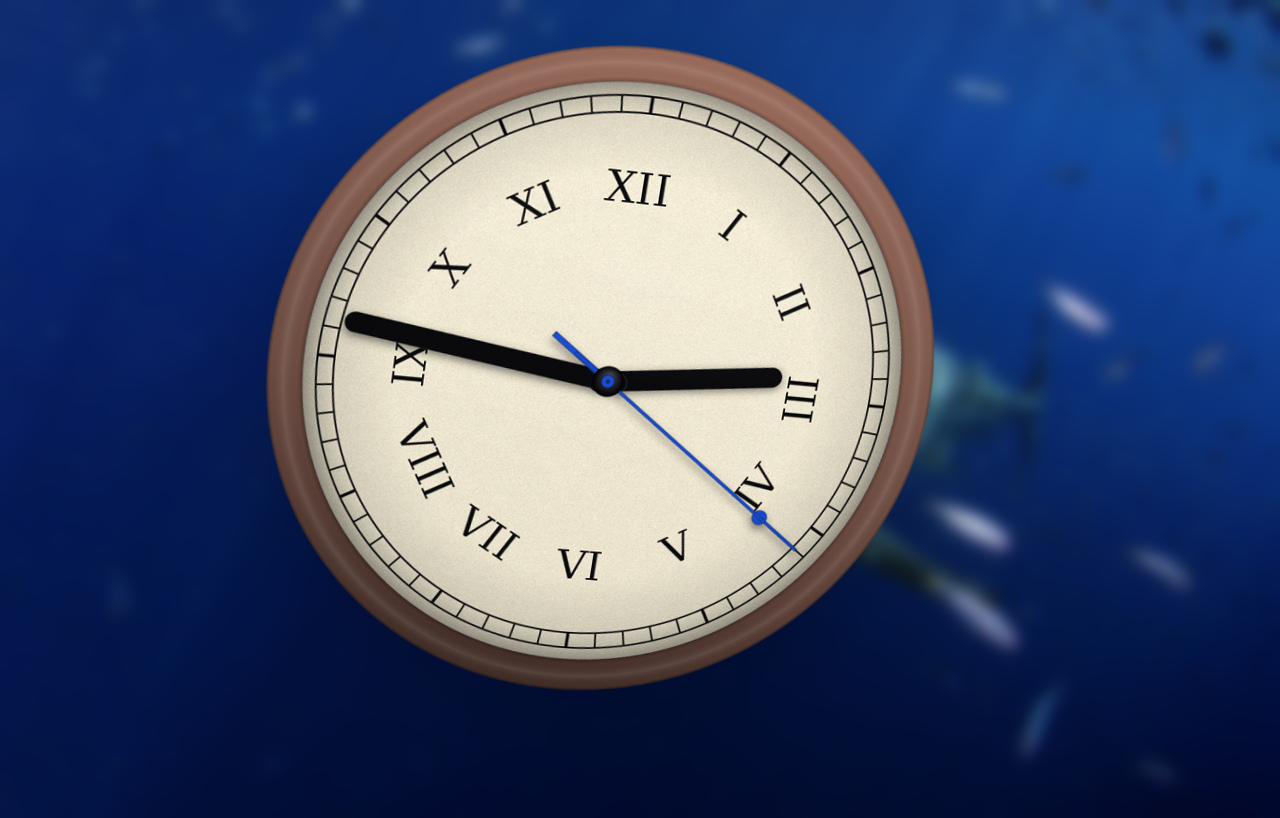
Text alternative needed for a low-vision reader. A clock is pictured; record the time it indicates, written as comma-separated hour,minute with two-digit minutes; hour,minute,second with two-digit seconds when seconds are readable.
2,46,21
